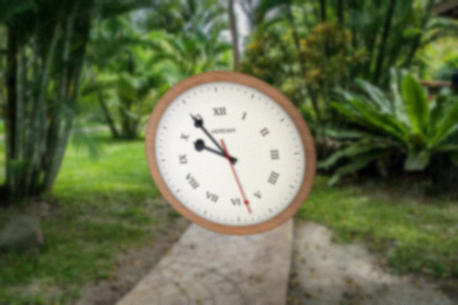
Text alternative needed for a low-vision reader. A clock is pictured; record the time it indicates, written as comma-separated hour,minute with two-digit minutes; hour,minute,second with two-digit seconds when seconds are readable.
9,54,28
